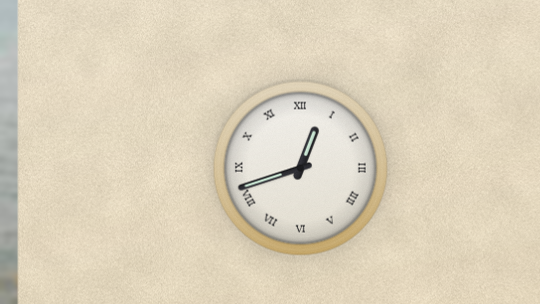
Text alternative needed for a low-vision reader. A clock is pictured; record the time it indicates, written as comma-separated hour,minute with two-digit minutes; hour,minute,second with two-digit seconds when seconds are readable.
12,42
